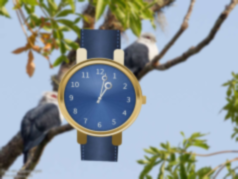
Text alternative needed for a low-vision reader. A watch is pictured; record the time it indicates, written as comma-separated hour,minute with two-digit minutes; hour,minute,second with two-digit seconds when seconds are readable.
1,02
